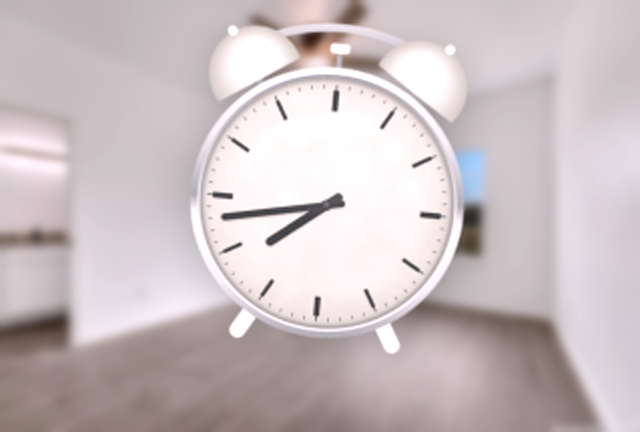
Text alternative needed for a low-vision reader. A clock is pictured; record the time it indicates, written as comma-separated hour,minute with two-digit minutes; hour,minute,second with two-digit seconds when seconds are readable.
7,43
